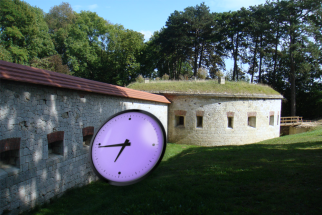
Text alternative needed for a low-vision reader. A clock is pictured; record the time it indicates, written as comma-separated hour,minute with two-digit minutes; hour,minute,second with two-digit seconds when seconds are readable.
6,44
